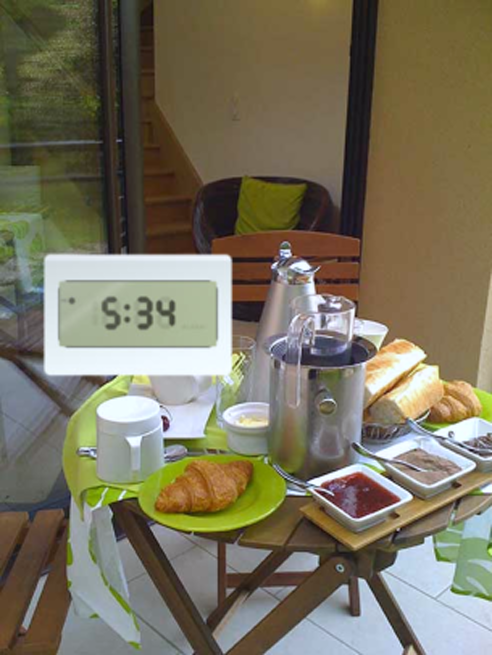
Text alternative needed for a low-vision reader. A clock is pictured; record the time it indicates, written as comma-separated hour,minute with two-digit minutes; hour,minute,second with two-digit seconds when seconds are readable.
5,34
